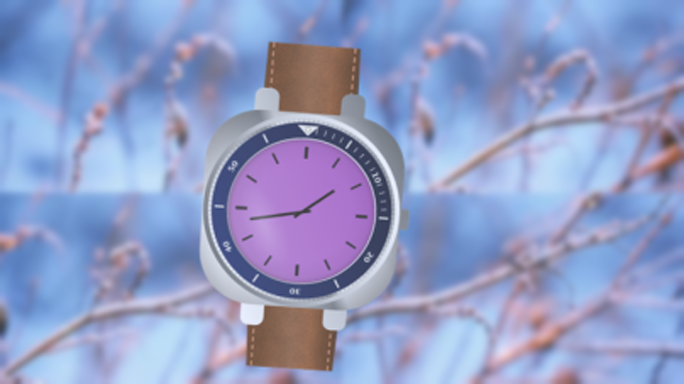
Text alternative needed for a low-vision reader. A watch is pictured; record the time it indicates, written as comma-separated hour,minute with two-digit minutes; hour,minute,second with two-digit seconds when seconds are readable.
1,43
